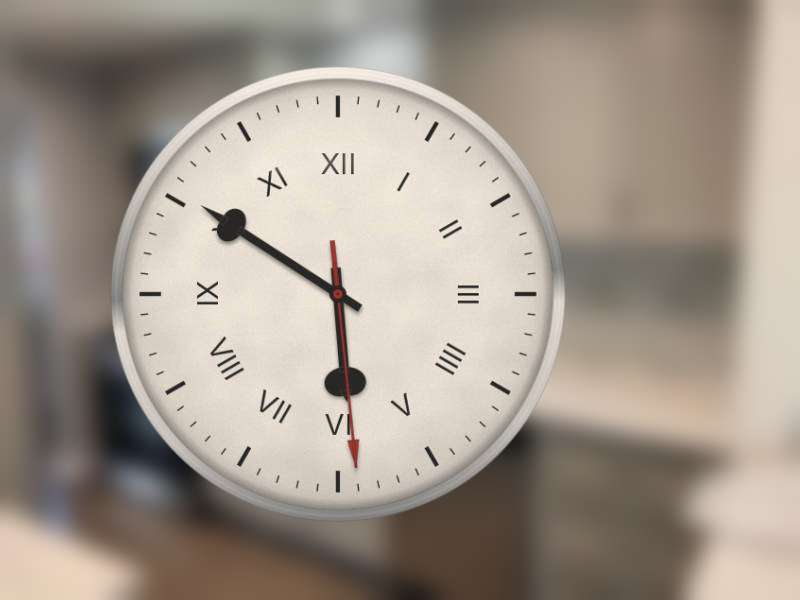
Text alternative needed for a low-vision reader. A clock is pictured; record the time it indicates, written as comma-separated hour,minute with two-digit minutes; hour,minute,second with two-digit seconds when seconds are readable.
5,50,29
